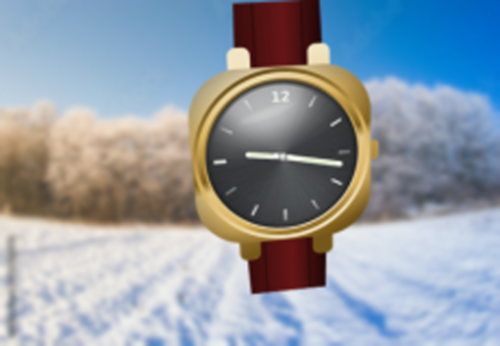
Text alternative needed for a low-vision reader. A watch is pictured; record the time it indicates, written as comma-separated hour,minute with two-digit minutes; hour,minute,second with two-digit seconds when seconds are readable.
9,17
